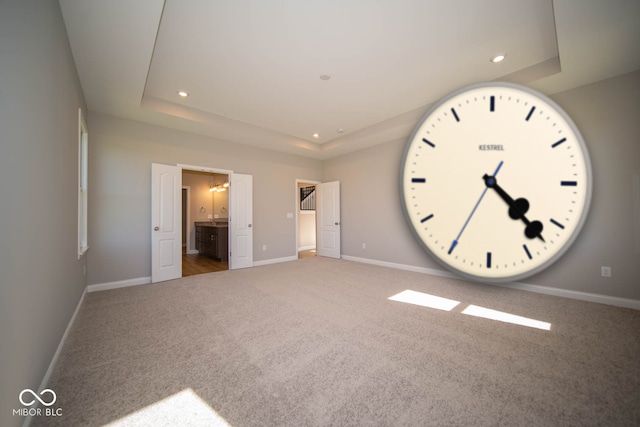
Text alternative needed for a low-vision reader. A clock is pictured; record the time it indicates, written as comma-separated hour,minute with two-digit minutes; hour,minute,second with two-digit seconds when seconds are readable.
4,22,35
